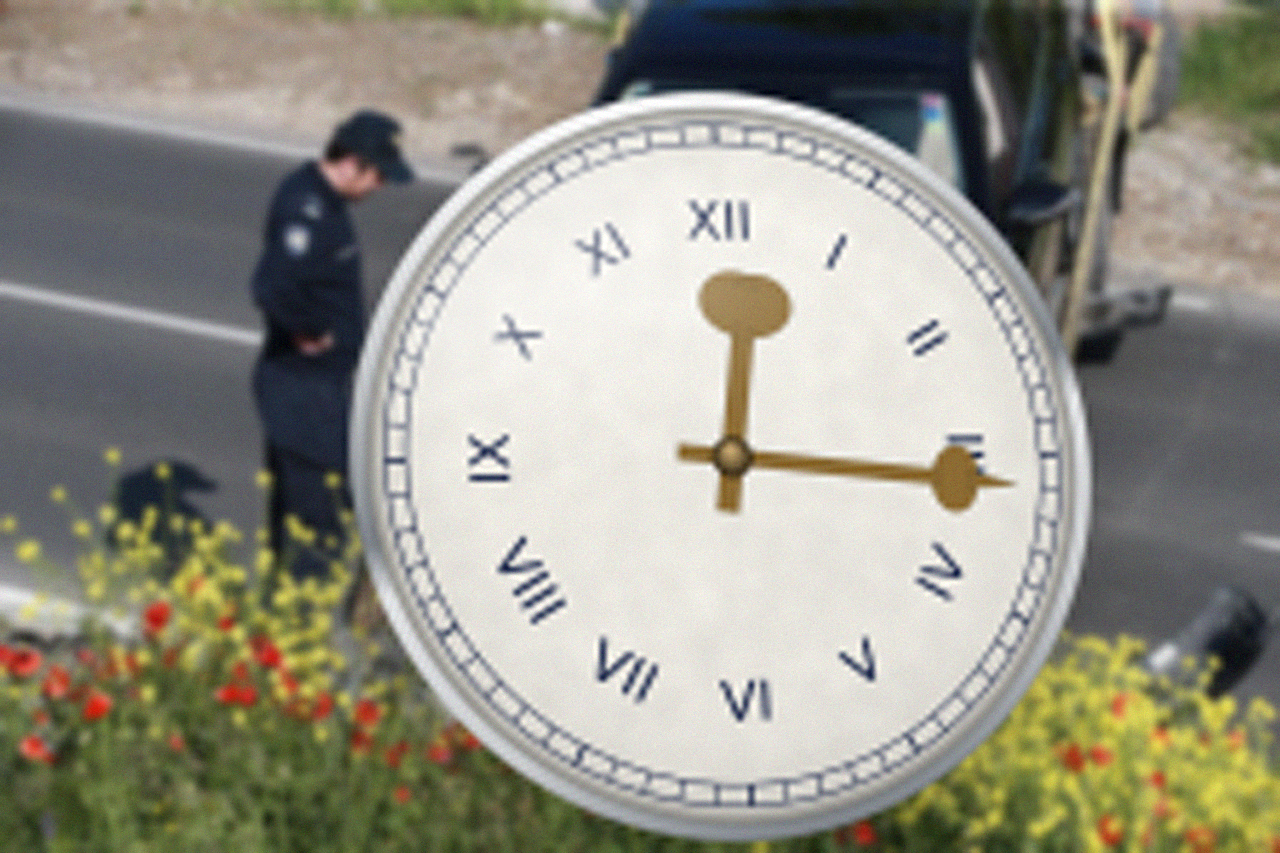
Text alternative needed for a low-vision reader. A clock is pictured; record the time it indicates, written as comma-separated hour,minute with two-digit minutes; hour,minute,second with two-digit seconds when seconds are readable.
12,16
